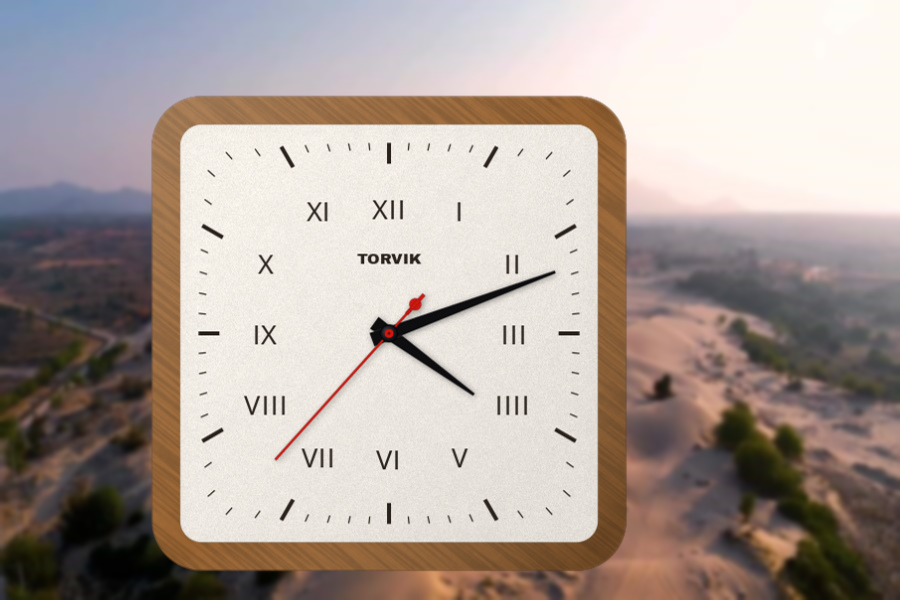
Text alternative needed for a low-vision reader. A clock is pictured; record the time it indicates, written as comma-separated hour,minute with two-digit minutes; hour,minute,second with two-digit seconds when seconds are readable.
4,11,37
